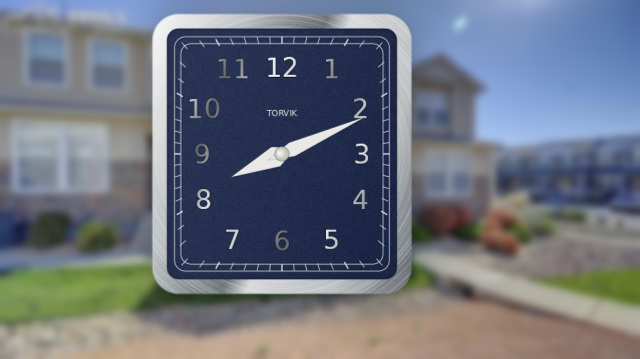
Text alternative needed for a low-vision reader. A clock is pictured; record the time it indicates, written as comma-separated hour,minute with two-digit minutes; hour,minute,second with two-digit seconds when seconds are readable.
8,11
